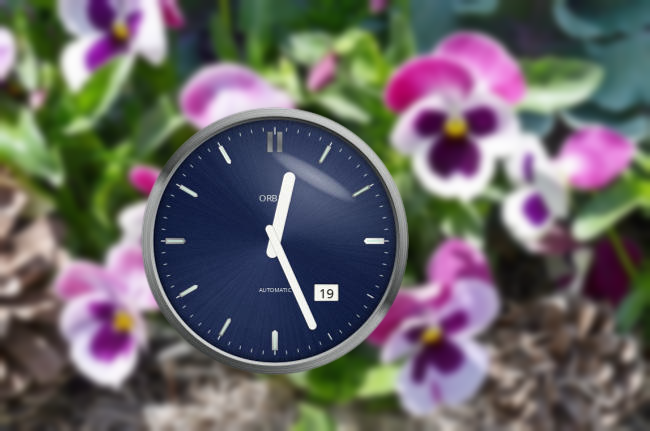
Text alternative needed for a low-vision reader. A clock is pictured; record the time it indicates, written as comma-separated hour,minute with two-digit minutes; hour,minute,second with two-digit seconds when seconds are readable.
12,26
